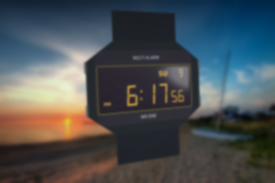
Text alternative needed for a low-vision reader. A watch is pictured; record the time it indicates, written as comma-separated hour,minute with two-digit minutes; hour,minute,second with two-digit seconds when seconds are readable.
6,17,56
